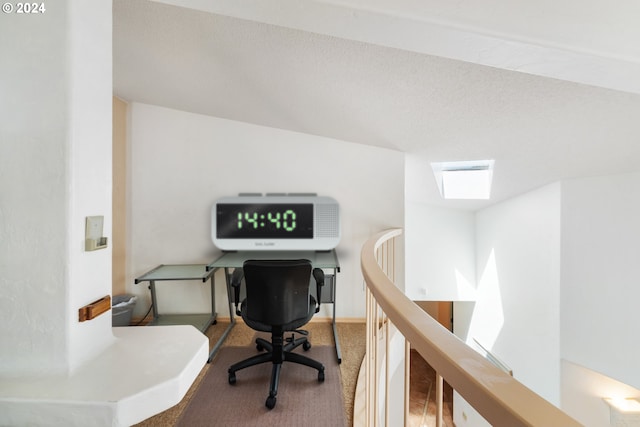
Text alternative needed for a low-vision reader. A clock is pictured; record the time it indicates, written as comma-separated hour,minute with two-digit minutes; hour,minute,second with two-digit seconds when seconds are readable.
14,40
